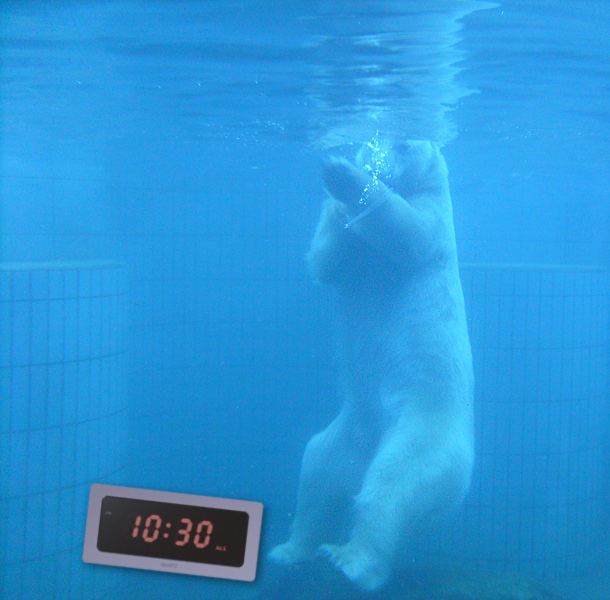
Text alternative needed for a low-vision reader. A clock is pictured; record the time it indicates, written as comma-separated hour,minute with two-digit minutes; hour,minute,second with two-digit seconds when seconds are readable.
10,30
